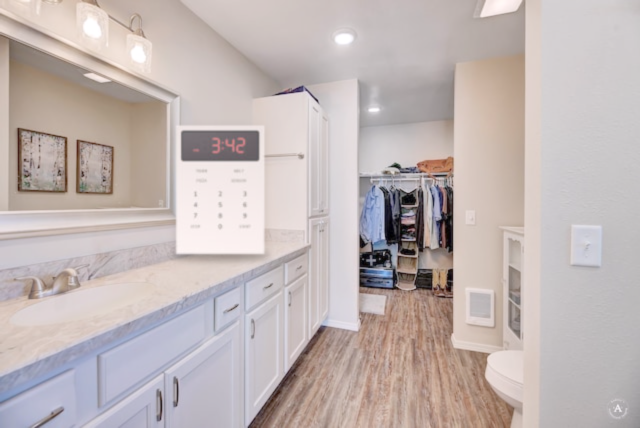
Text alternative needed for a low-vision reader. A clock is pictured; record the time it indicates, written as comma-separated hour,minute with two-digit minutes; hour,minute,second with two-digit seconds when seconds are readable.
3,42
